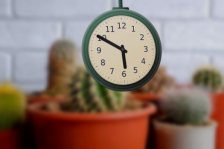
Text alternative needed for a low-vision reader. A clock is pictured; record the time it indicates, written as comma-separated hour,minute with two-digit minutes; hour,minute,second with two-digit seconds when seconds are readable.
5,50
